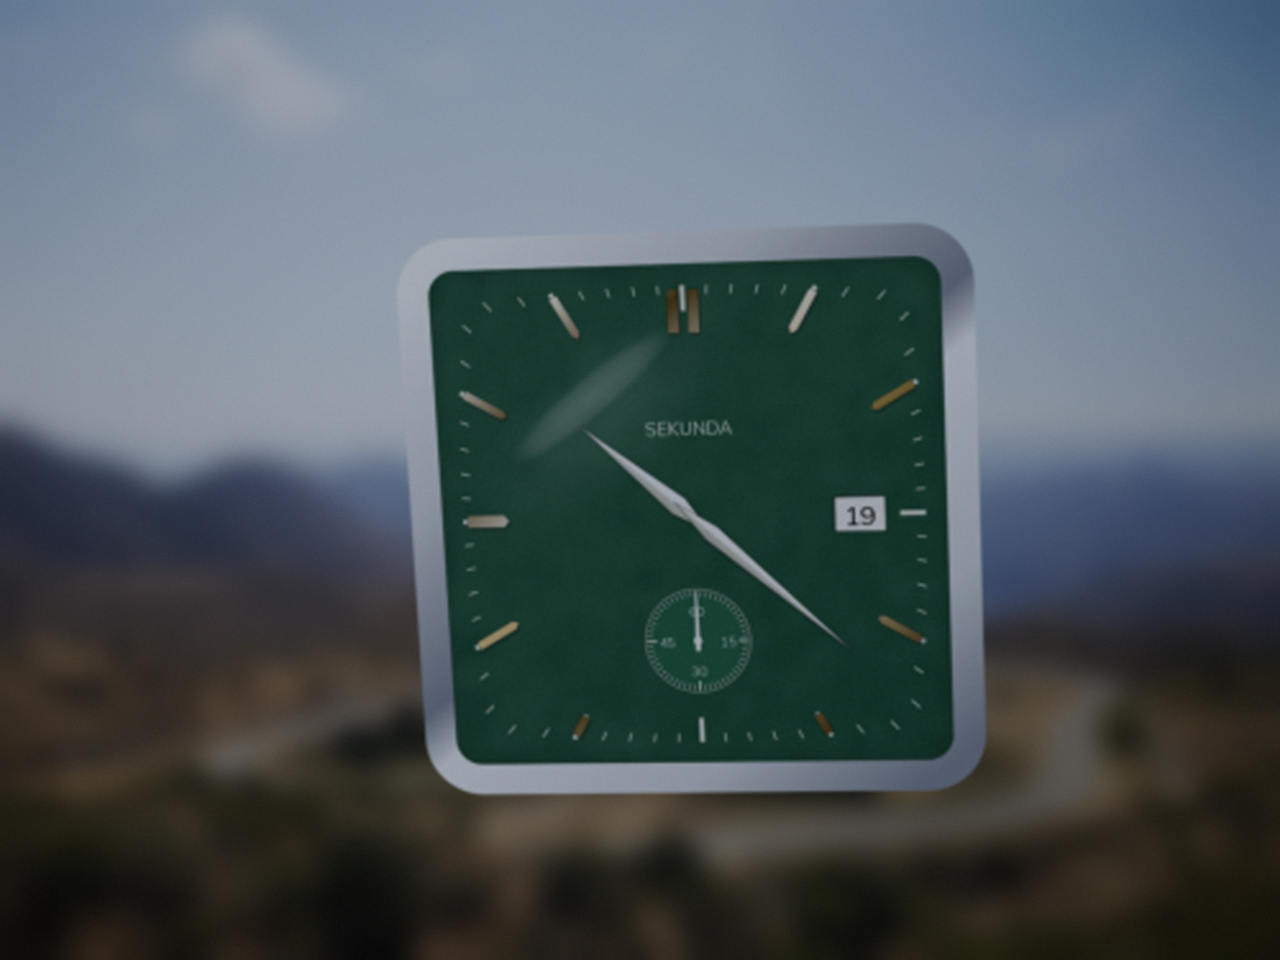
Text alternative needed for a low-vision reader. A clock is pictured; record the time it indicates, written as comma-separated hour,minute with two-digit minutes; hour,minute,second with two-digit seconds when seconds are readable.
10,22
